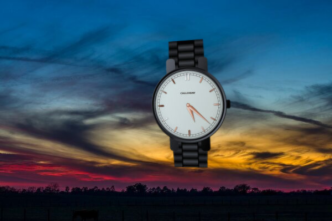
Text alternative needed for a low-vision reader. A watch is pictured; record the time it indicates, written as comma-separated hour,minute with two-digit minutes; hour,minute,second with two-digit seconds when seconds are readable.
5,22
